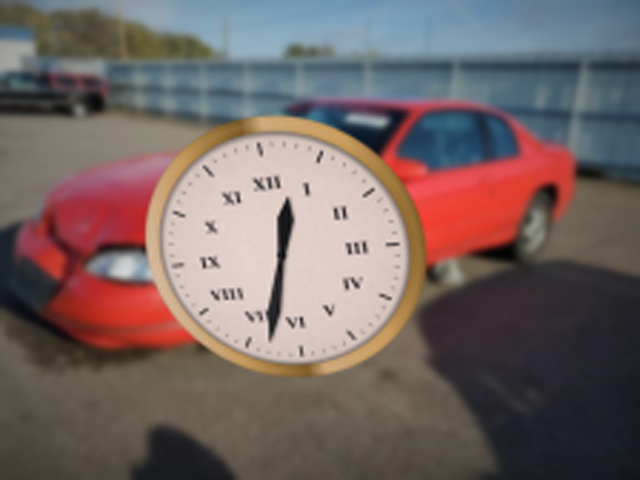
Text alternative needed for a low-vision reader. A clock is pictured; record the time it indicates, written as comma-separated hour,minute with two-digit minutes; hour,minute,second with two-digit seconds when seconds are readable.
12,33
